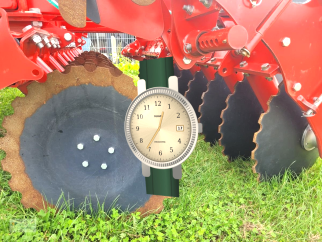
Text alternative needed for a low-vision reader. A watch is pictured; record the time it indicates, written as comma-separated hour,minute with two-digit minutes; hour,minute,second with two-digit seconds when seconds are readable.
12,36
